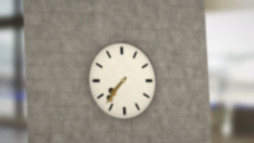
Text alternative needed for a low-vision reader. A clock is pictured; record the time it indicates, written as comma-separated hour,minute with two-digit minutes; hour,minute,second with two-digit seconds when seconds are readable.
7,37
